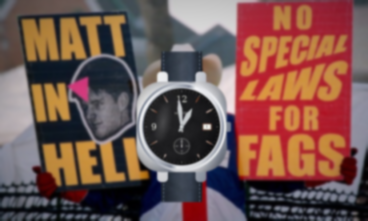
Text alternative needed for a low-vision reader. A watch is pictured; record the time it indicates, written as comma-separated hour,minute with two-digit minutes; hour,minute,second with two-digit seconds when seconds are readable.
12,59
